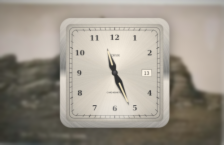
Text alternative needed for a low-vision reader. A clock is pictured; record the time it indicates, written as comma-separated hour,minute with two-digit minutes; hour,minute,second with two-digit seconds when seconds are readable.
11,26
